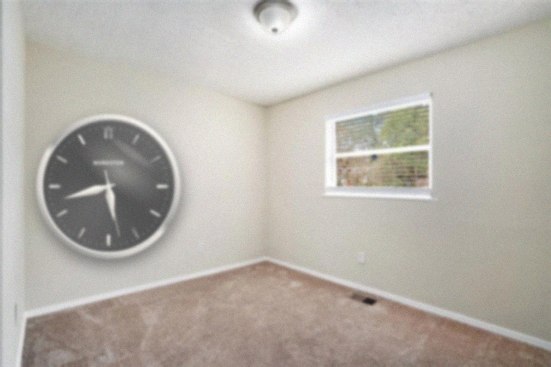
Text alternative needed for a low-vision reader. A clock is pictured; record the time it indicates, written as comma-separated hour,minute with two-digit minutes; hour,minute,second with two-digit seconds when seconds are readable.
5,42,28
